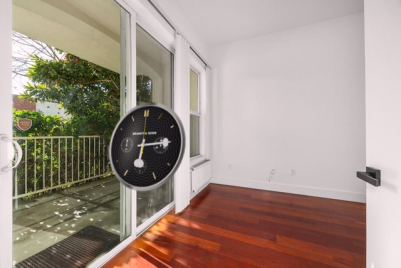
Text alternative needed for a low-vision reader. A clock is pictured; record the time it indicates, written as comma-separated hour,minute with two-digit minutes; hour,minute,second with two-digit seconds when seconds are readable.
6,14
